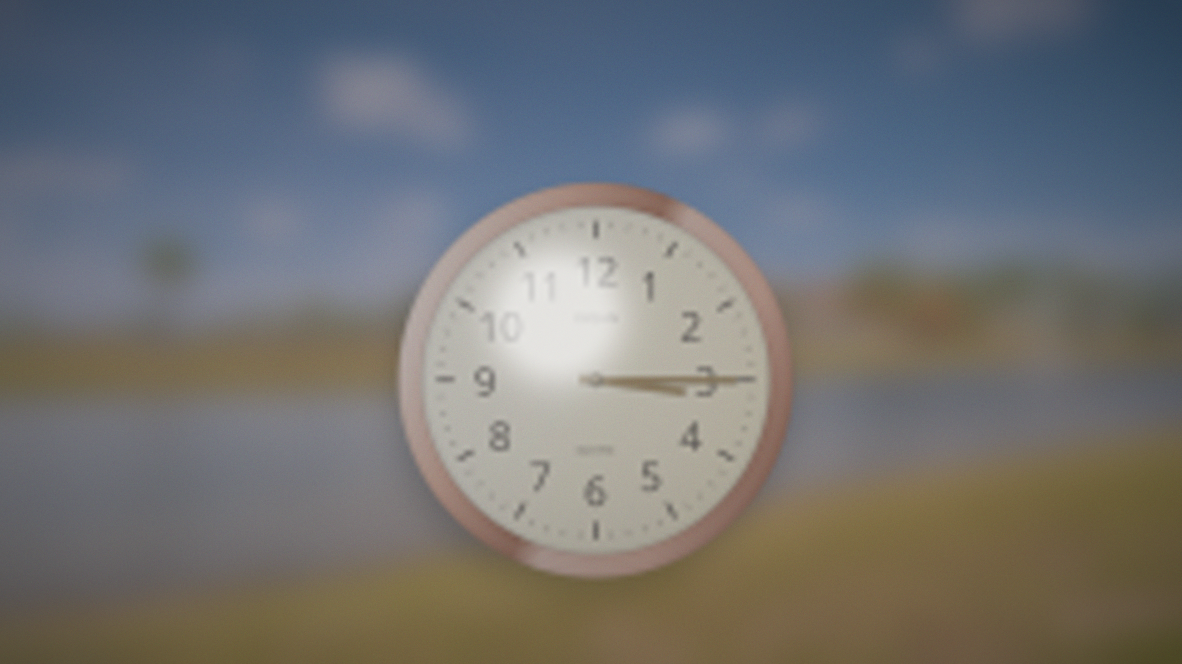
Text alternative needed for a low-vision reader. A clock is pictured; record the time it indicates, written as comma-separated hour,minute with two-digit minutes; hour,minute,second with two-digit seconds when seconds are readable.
3,15
